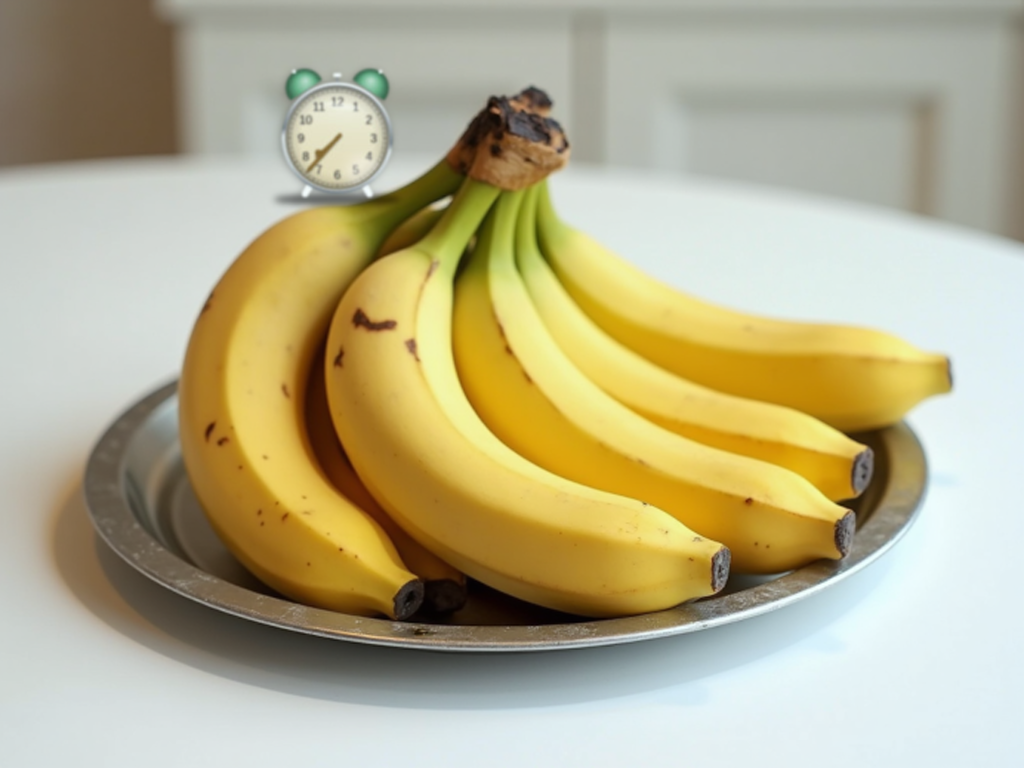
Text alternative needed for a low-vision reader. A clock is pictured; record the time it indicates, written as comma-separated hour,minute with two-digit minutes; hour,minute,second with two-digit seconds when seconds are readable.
7,37
